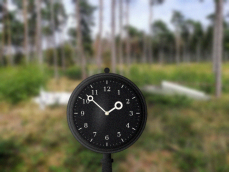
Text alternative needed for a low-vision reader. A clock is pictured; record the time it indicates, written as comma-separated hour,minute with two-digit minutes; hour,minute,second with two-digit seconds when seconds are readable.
1,52
